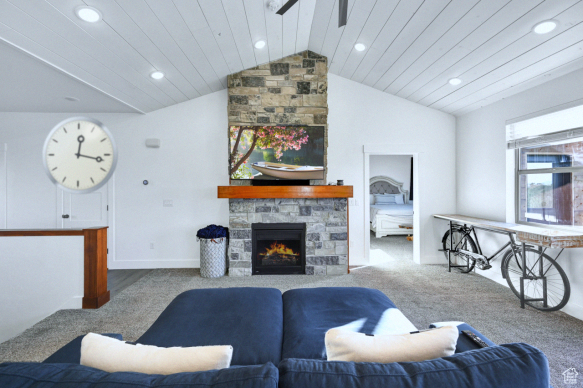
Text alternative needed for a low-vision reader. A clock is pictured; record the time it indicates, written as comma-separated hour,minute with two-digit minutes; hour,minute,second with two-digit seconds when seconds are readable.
12,17
